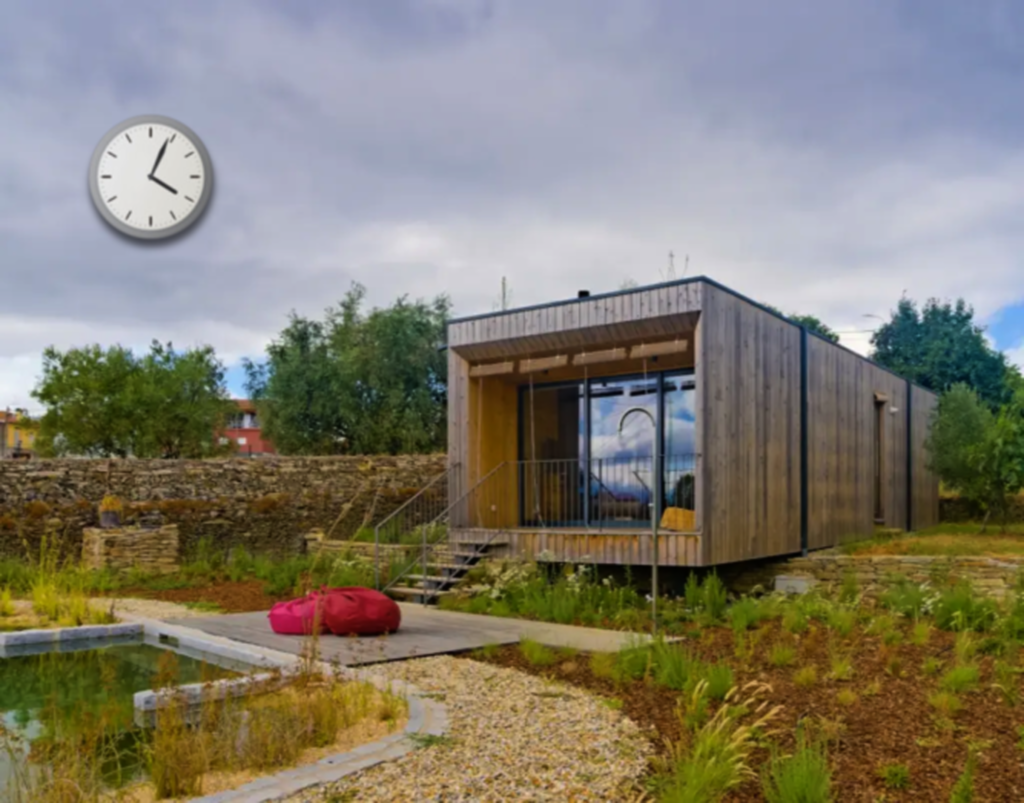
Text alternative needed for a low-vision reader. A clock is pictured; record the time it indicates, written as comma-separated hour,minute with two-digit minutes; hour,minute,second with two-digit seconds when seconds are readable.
4,04
